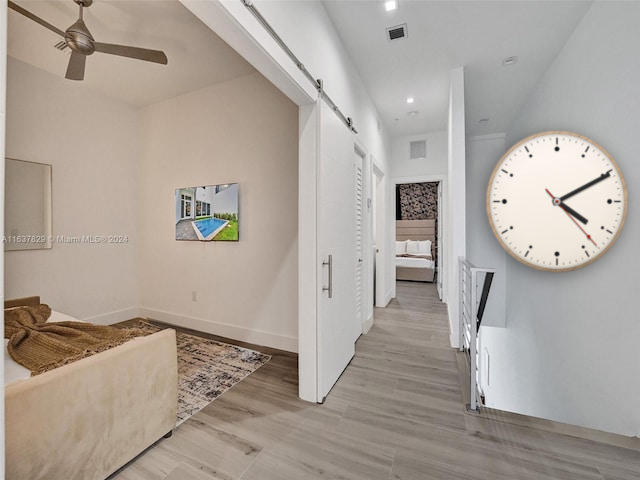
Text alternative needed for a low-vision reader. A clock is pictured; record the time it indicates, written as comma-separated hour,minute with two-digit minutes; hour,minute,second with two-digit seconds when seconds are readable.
4,10,23
